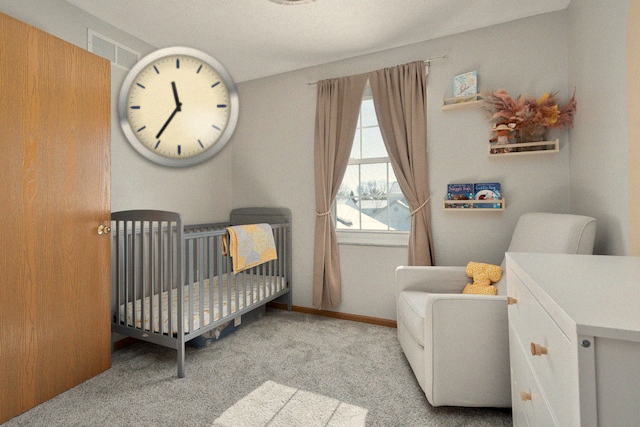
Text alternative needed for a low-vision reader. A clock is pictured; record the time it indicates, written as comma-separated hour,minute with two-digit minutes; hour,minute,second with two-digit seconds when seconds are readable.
11,36
